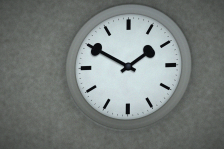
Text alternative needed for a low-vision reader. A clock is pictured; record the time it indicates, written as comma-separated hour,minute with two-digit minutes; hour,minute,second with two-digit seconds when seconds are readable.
1,50
